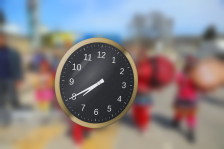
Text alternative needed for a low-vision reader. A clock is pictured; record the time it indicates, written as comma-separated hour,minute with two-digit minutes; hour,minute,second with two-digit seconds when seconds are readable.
7,40
